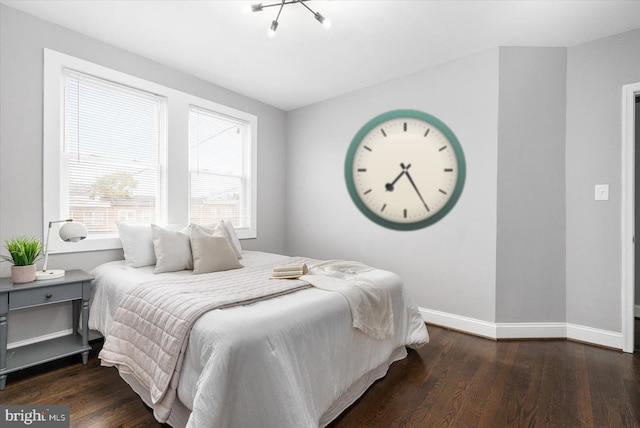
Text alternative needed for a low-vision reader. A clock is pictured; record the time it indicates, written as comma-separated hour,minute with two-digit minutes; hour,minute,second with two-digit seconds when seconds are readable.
7,25
